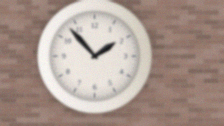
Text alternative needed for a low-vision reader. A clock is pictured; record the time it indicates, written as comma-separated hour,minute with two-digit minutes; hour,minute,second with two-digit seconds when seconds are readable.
1,53
